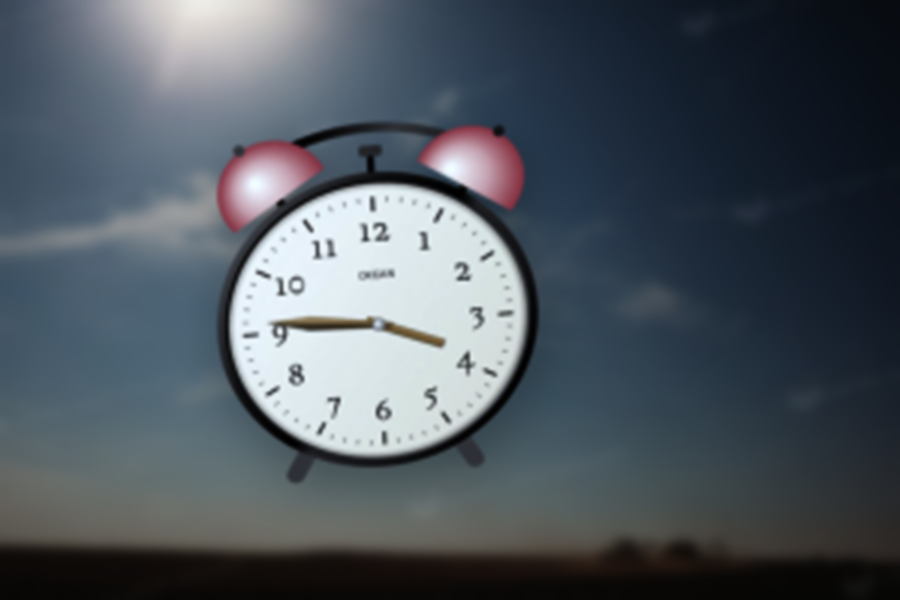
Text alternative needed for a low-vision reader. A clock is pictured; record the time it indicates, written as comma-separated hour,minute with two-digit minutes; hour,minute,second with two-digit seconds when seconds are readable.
3,46
